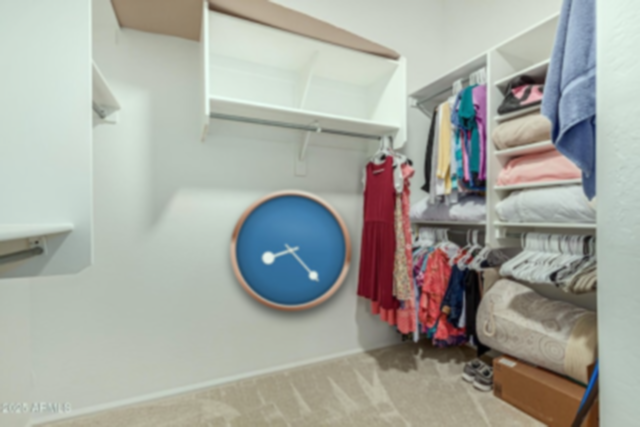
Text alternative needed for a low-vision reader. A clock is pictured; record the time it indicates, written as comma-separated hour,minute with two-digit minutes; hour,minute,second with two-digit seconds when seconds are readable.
8,23
